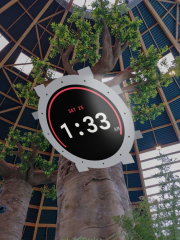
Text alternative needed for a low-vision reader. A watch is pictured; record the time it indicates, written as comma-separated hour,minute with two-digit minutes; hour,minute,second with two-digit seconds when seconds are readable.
1,33
